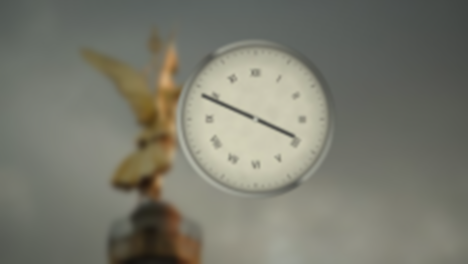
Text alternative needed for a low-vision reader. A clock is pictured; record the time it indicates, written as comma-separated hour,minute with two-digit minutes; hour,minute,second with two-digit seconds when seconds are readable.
3,49
